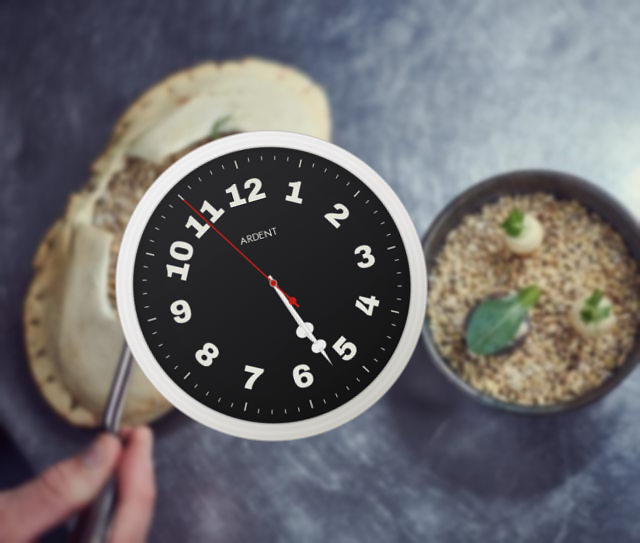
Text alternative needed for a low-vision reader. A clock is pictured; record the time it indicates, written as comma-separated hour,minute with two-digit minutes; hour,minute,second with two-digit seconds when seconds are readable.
5,26,55
